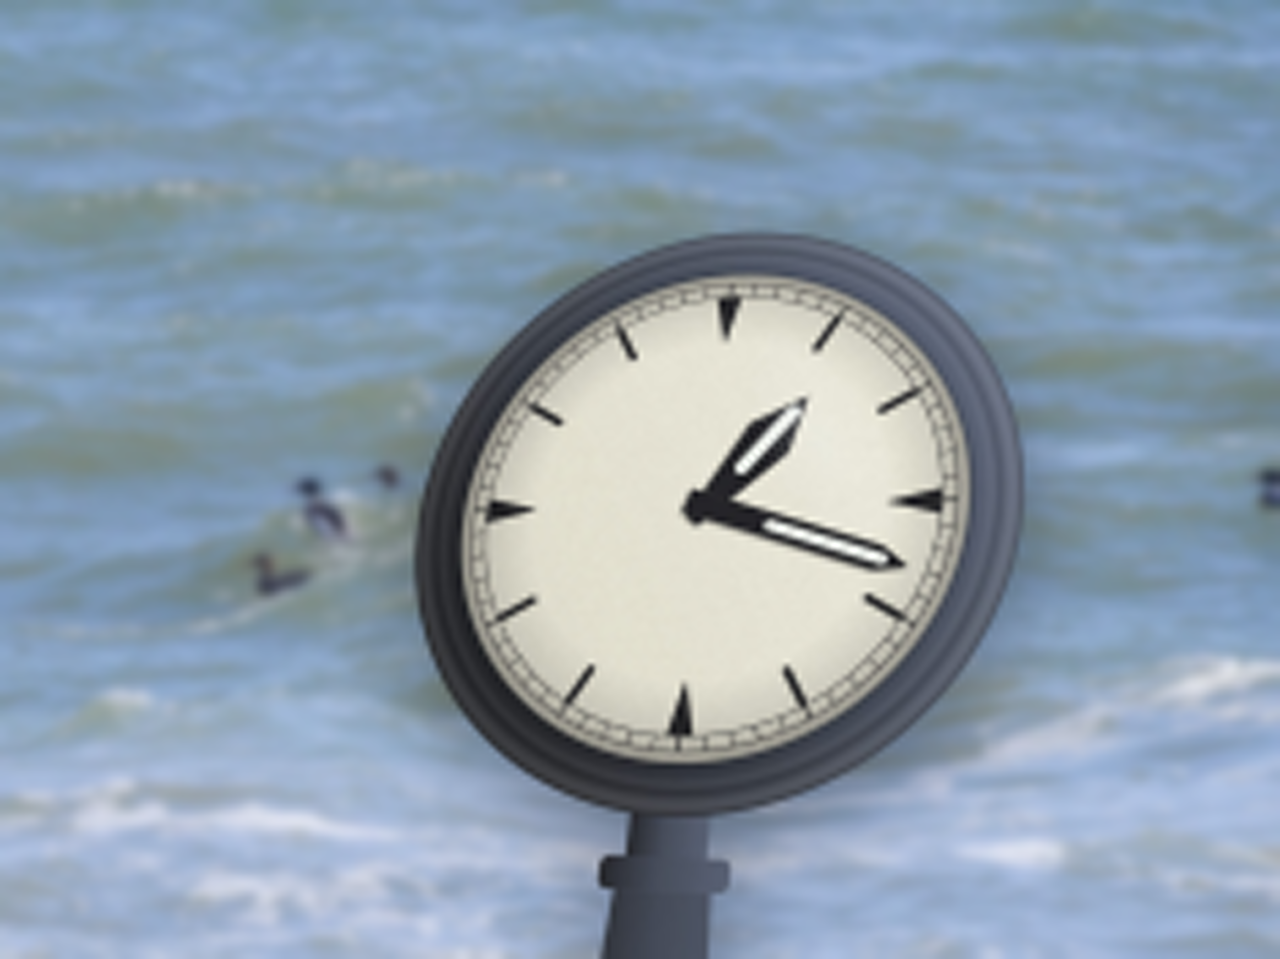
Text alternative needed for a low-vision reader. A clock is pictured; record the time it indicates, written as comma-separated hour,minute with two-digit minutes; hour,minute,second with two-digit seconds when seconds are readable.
1,18
